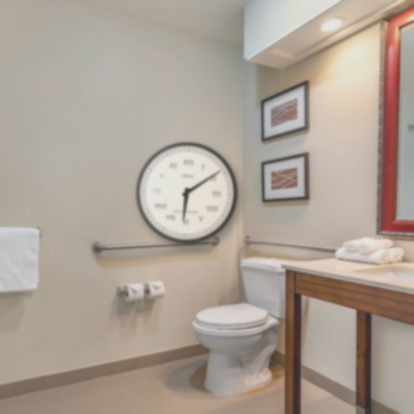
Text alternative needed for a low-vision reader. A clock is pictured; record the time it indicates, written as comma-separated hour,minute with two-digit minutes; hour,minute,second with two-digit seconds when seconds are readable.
6,09
